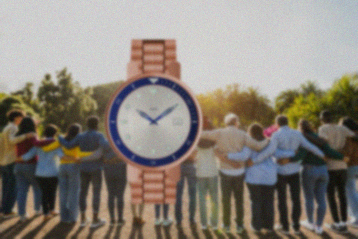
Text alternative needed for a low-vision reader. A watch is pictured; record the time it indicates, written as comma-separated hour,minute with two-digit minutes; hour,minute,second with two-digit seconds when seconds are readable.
10,09
